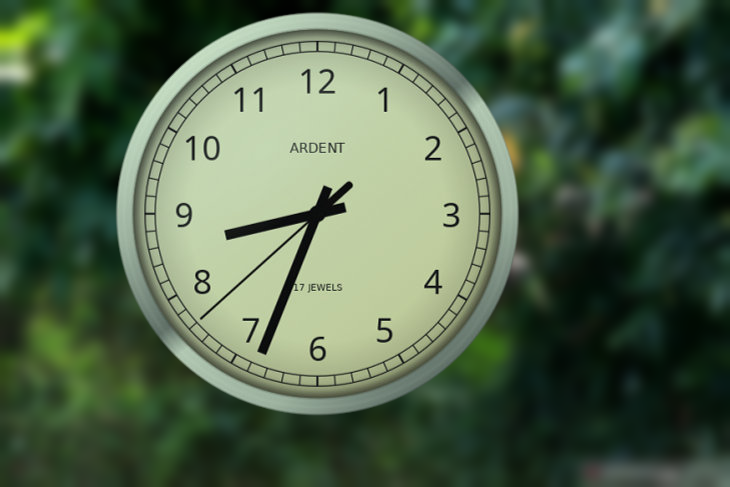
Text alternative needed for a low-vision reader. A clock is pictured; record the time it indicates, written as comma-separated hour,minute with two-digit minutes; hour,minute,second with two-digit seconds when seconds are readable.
8,33,38
